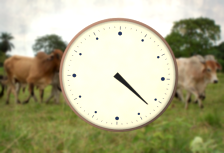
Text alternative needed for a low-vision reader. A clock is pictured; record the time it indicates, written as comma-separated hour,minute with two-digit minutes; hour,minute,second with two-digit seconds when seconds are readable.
4,22
